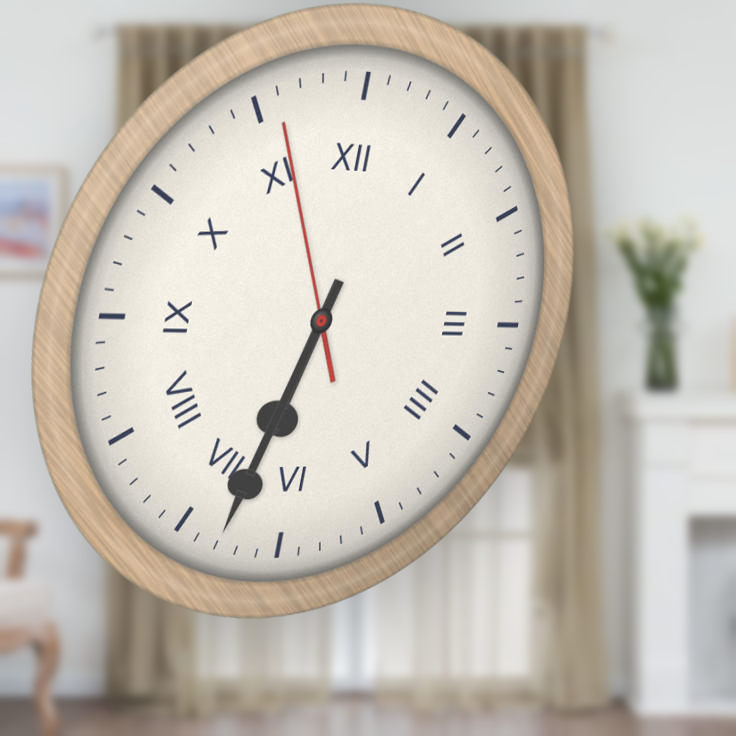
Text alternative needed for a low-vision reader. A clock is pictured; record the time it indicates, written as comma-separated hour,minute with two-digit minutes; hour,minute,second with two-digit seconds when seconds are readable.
6,32,56
